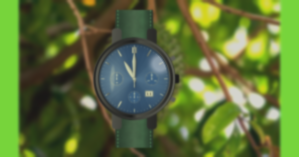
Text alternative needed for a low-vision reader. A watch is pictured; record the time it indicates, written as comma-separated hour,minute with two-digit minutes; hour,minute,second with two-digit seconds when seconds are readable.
11,00
